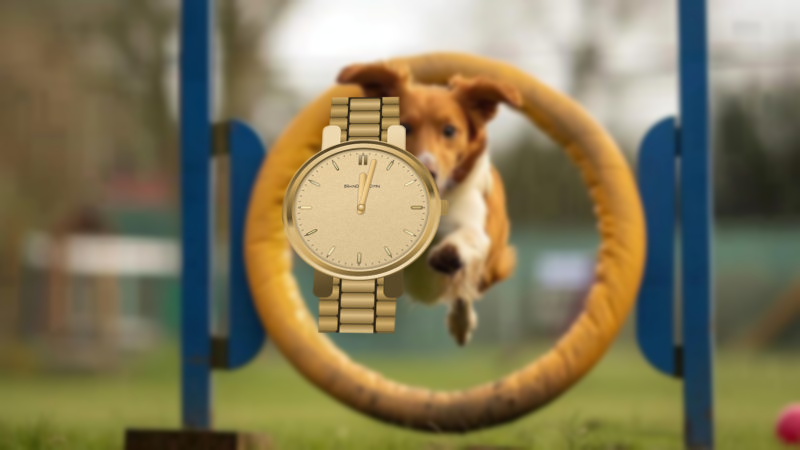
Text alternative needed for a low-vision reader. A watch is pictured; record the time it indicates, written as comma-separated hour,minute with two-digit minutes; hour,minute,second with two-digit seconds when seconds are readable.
12,02
